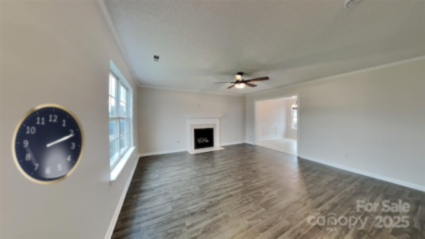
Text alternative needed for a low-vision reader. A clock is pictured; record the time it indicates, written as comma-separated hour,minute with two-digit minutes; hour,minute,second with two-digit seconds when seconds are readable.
2,11
